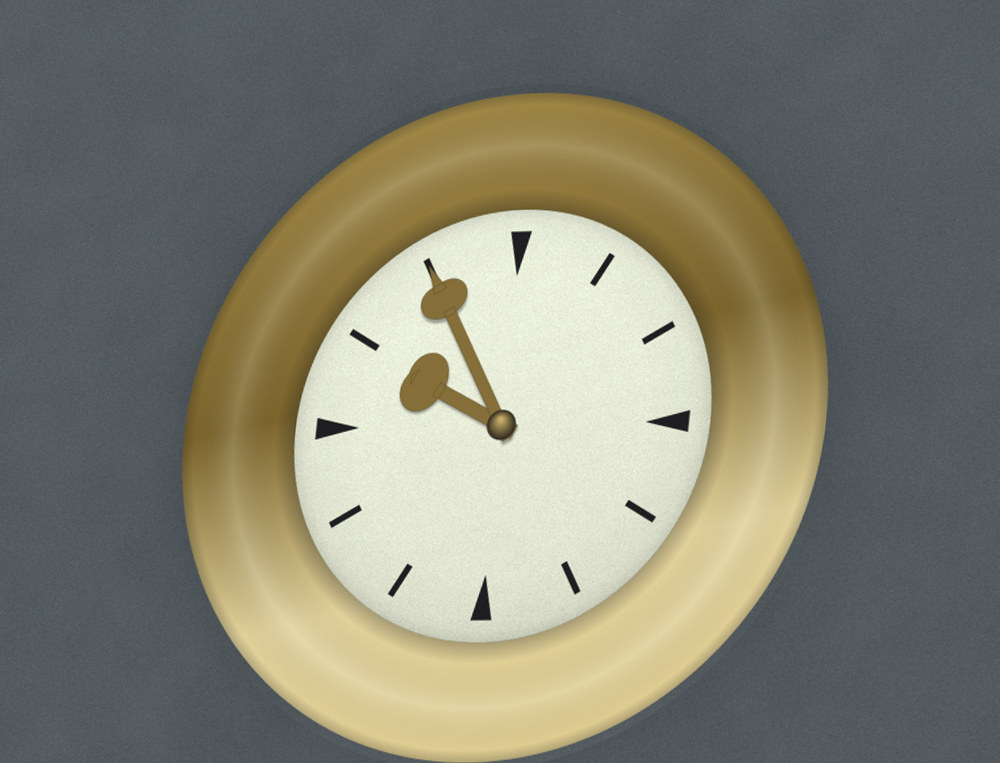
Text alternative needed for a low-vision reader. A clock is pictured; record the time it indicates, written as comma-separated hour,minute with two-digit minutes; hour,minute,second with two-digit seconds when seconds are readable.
9,55
